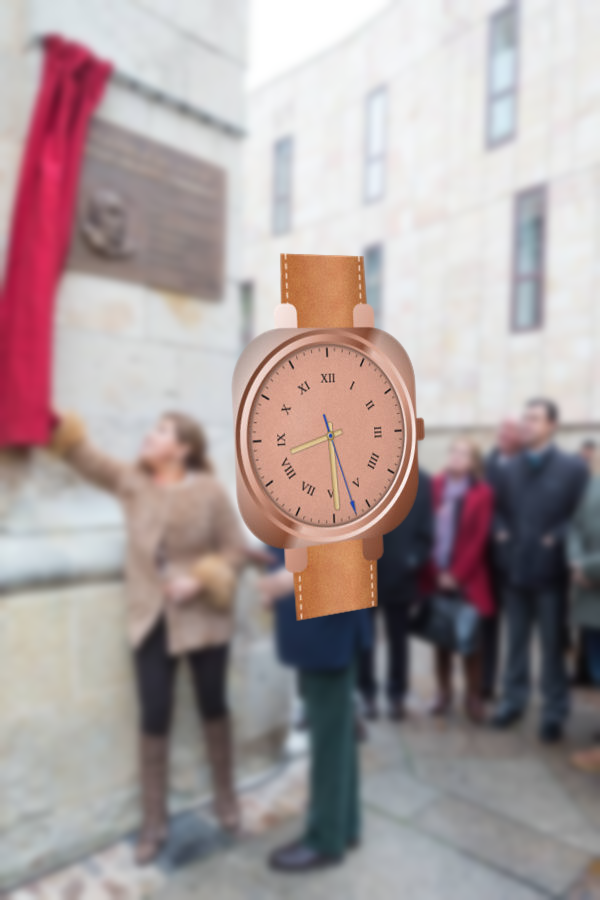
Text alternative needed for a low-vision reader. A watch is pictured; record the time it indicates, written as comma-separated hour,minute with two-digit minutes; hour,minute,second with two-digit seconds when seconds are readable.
8,29,27
